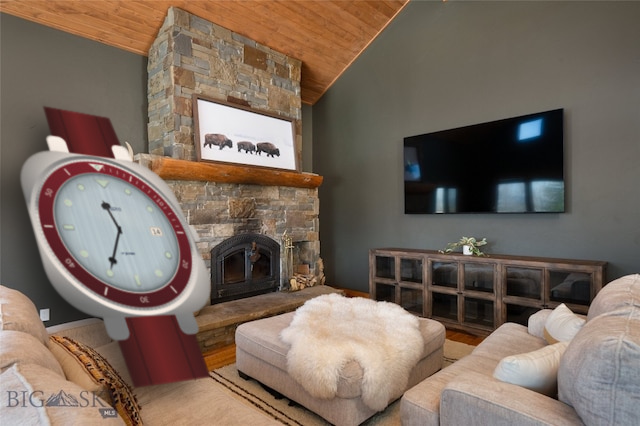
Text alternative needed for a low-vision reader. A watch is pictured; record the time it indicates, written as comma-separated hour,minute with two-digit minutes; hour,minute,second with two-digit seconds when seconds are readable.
11,35
